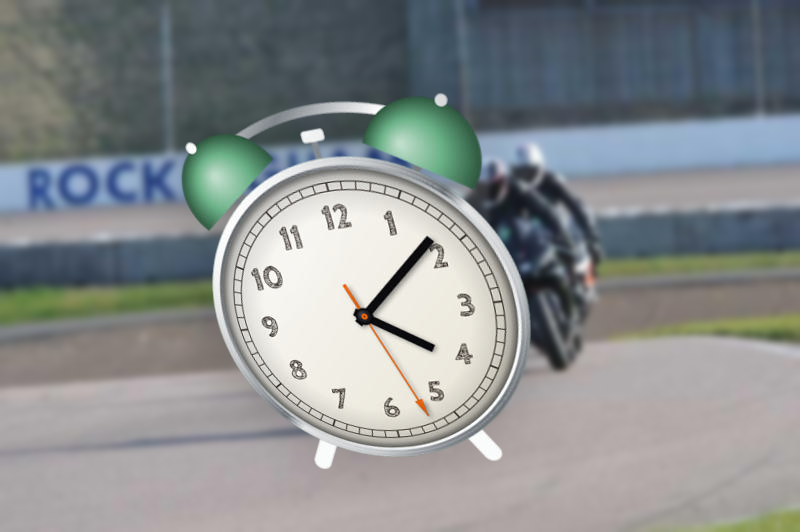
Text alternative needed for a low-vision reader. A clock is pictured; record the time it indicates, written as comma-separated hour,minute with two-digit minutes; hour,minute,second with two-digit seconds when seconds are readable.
4,08,27
